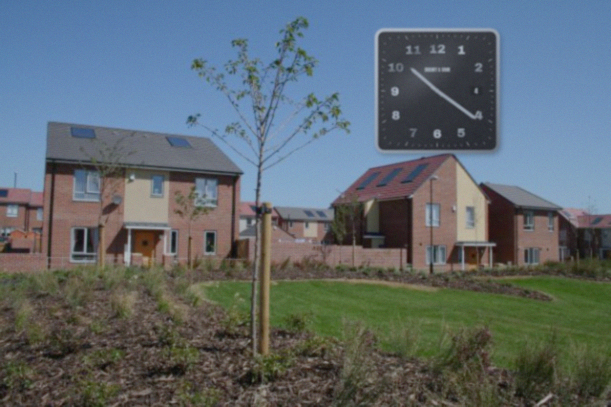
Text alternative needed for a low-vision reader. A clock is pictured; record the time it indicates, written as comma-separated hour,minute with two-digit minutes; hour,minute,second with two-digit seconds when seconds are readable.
10,21
